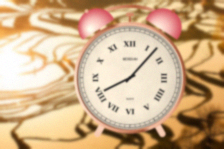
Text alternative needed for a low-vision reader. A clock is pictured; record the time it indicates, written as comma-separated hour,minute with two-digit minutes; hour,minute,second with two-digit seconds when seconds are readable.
8,07
